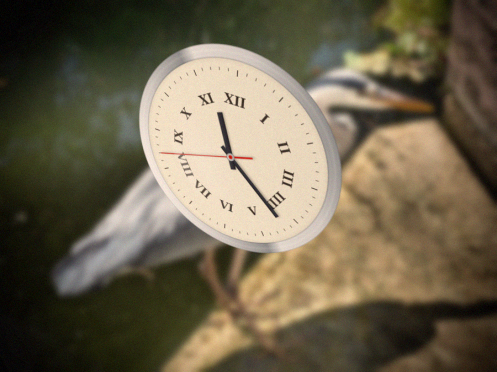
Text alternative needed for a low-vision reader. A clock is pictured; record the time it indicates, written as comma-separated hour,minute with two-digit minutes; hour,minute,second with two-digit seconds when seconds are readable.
11,21,42
